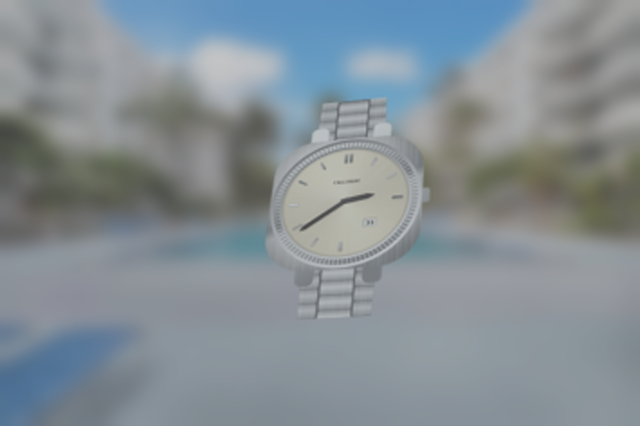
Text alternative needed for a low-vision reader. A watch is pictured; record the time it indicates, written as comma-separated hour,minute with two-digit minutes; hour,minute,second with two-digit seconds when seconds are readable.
2,39
